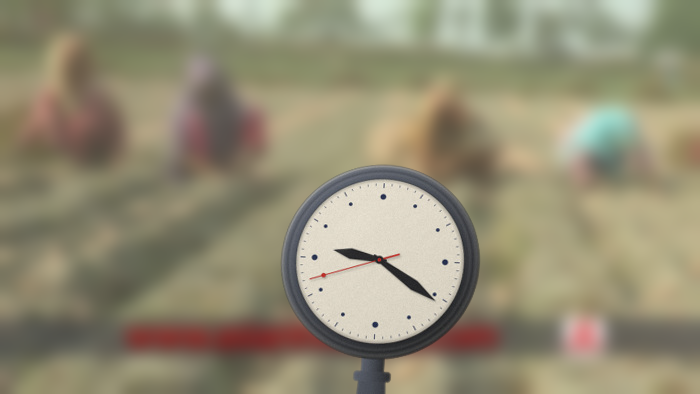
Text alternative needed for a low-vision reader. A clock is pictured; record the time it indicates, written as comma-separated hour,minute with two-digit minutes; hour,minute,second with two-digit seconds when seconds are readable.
9,20,42
